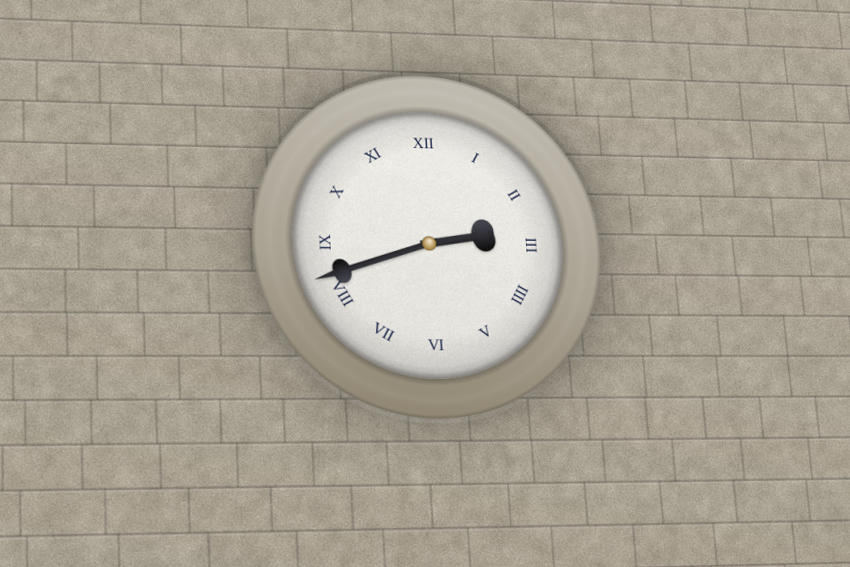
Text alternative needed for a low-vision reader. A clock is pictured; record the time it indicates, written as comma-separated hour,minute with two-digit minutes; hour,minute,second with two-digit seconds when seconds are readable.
2,42
